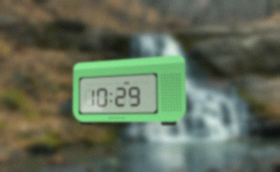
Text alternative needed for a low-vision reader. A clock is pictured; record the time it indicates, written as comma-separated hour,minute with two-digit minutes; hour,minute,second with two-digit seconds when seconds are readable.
10,29
